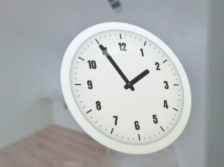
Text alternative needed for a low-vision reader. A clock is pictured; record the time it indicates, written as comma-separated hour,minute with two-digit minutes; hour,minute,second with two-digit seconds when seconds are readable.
1,55
